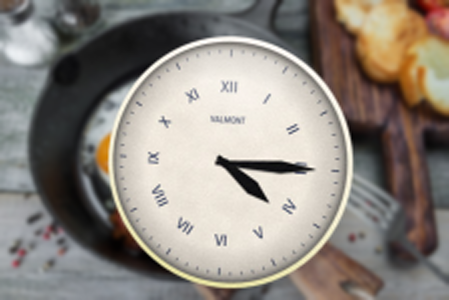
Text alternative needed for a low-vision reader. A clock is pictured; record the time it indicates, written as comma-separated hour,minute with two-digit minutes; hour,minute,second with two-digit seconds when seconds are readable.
4,15
